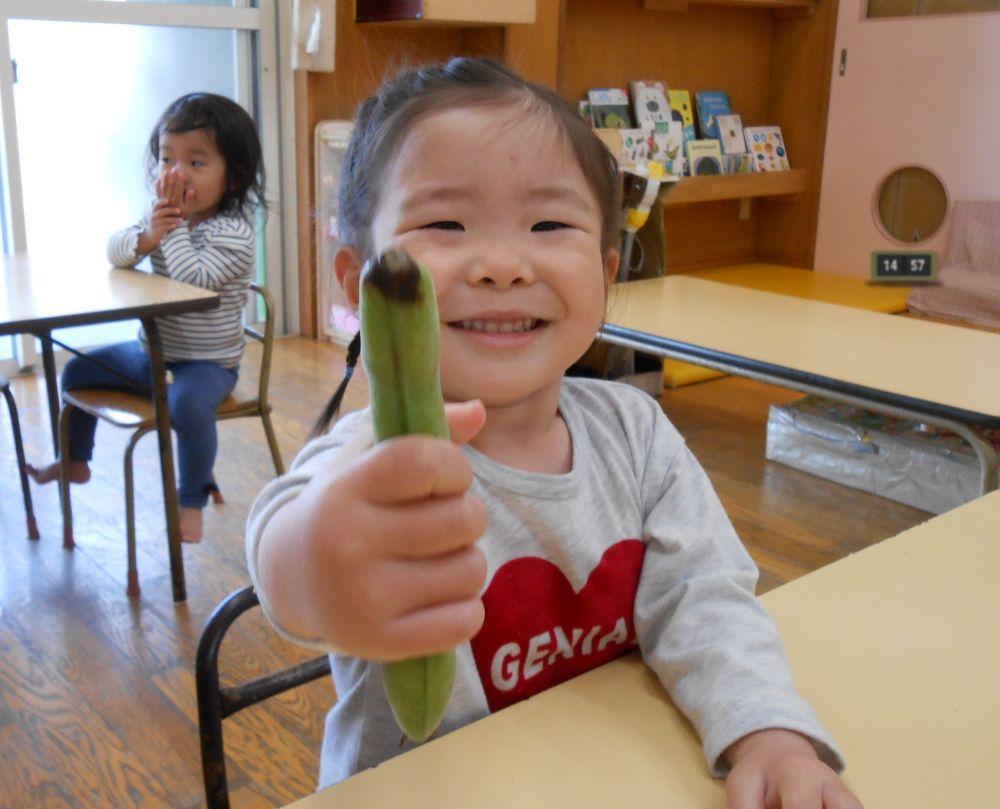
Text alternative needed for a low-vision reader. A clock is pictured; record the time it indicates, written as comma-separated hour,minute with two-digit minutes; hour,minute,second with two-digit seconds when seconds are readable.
14,57
